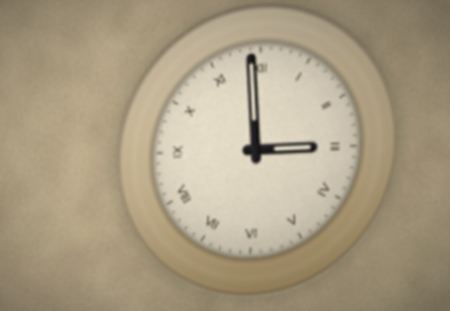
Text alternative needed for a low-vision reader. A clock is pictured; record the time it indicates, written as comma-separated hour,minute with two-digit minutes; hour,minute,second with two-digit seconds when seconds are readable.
2,59
